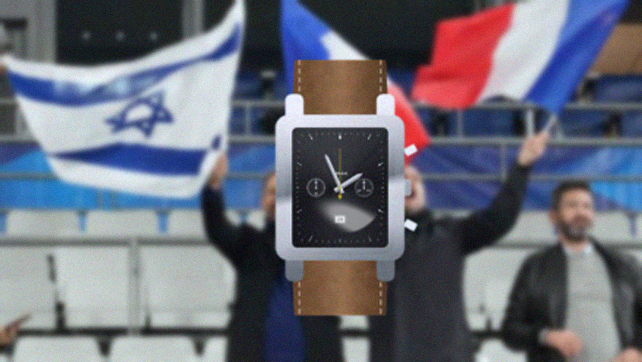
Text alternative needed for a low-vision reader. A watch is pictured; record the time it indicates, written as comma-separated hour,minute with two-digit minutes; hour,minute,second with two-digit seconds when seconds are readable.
1,56
